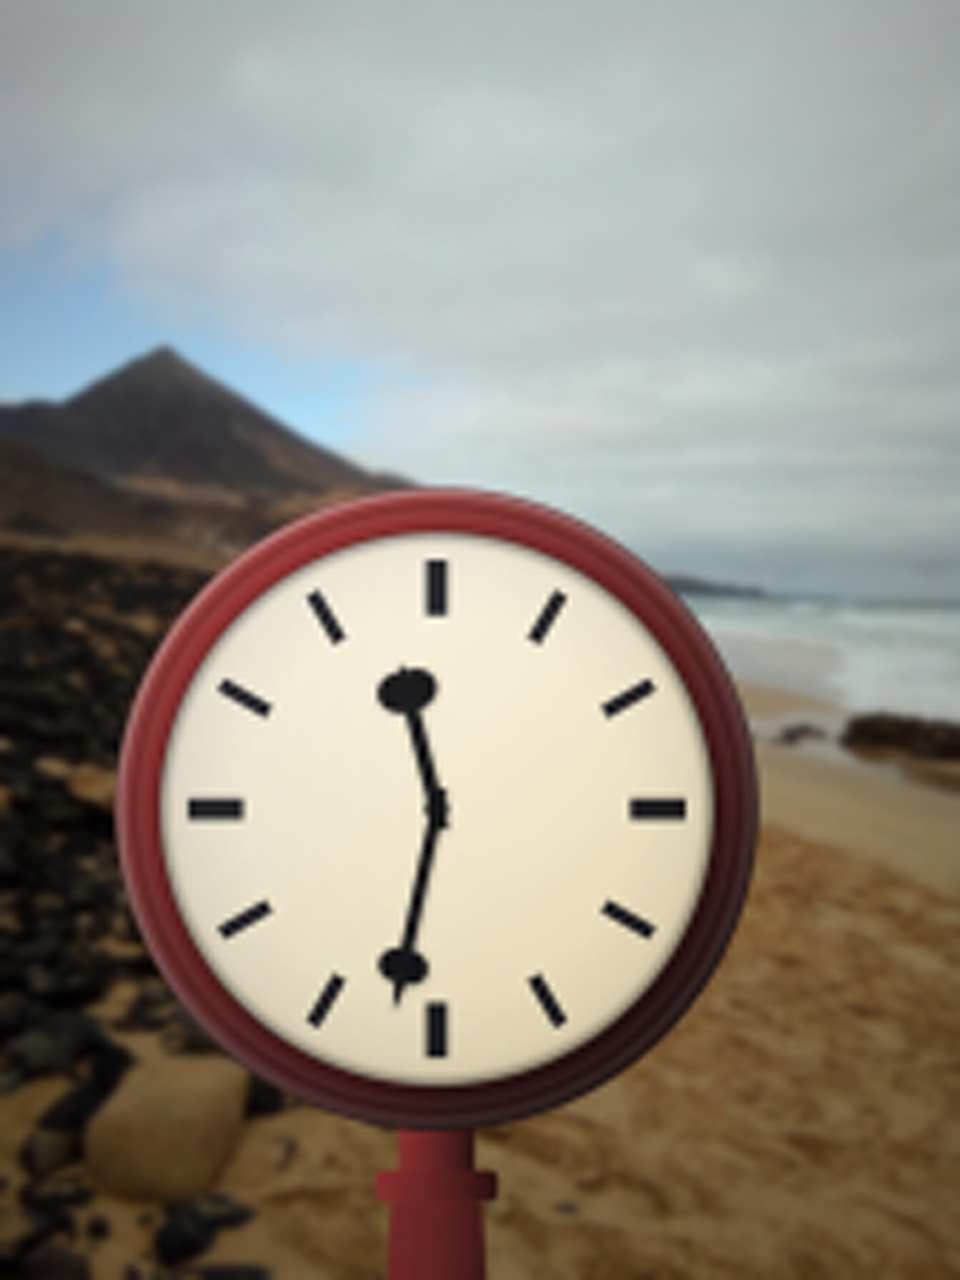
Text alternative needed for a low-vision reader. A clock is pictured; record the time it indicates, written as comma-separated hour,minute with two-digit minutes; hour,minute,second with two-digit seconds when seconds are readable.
11,32
